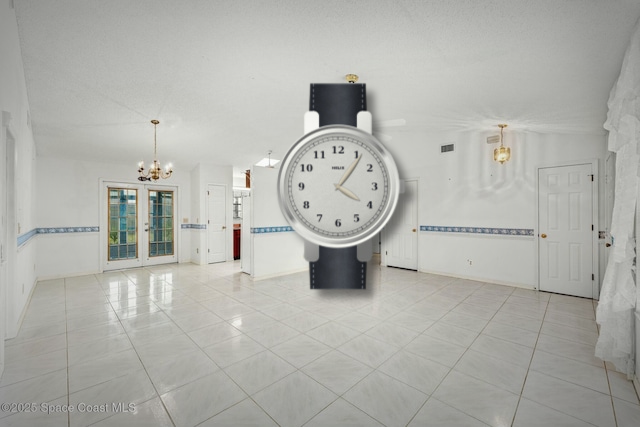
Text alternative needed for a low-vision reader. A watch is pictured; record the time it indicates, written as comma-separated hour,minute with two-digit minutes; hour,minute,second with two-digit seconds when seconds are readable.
4,06
